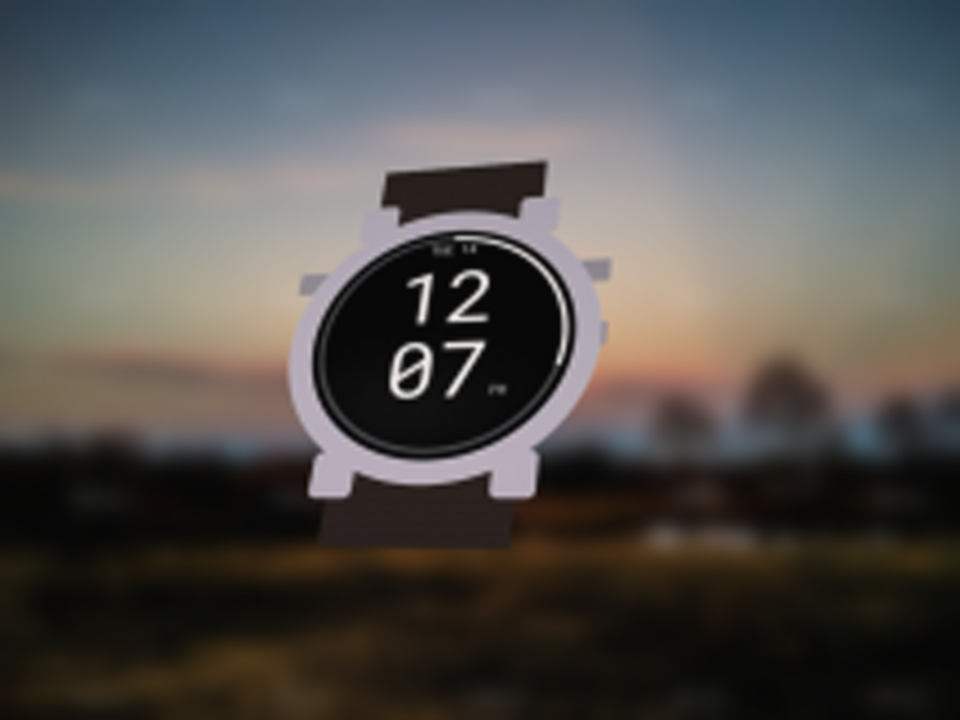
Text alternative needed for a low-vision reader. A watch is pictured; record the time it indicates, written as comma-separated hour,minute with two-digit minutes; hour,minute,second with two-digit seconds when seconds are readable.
12,07
